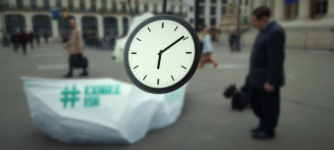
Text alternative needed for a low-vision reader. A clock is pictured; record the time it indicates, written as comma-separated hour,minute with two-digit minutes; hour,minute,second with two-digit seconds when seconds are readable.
6,09
